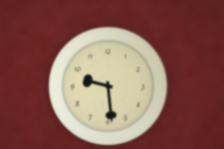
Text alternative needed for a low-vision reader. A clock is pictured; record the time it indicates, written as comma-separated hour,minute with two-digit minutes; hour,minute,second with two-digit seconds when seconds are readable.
9,29
